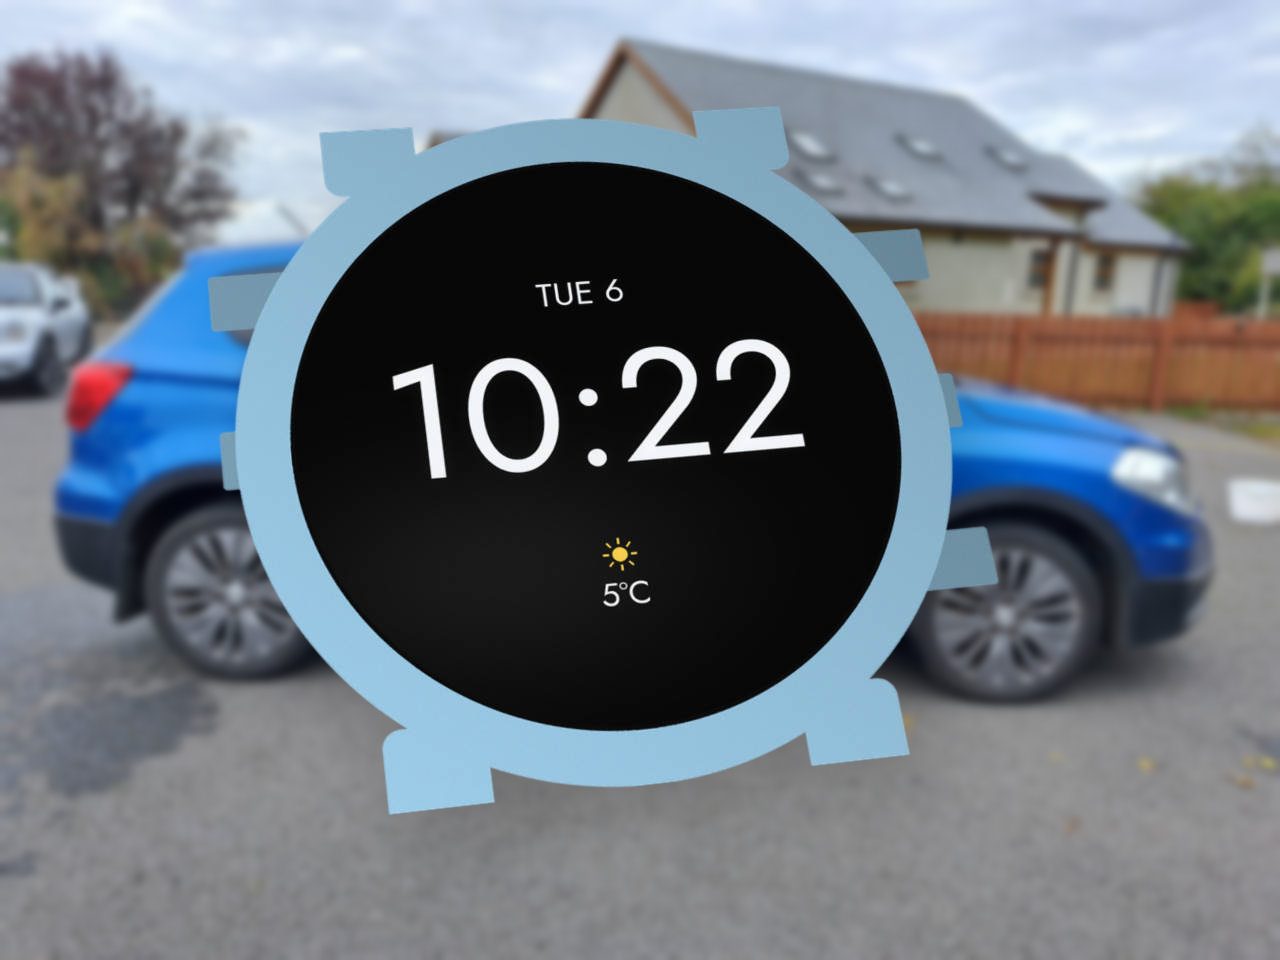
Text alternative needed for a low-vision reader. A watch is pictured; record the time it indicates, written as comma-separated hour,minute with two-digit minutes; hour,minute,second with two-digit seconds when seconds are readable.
10,22
